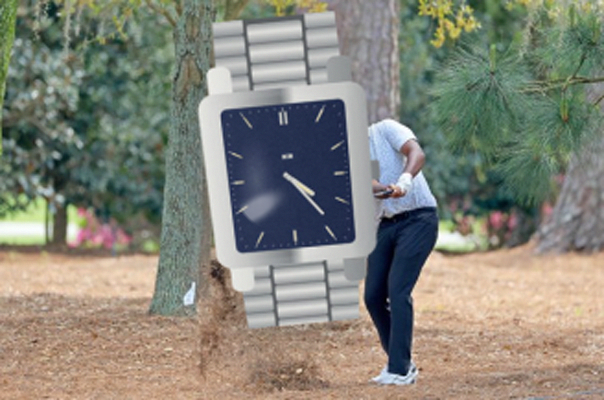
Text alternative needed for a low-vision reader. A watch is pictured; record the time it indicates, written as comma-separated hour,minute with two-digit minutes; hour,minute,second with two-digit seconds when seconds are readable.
4,24
